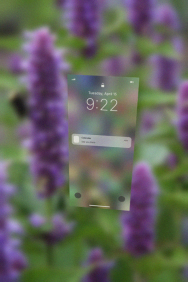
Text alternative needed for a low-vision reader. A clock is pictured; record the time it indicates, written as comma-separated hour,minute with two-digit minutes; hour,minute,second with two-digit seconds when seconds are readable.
9,22
